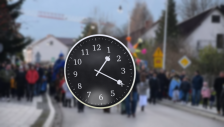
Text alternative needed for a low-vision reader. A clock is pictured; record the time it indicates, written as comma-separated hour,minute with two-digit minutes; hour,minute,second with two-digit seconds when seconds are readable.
1,20
